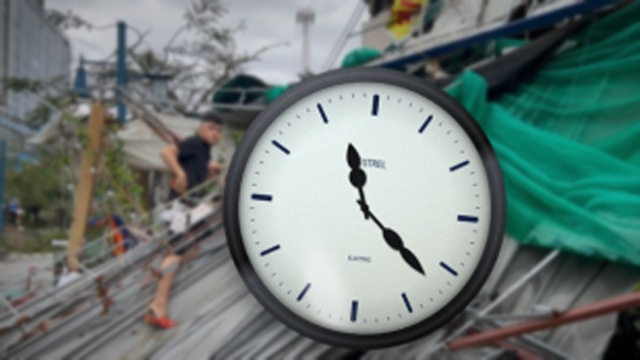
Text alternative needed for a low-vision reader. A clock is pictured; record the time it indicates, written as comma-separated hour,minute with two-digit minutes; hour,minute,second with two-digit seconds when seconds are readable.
11,22
